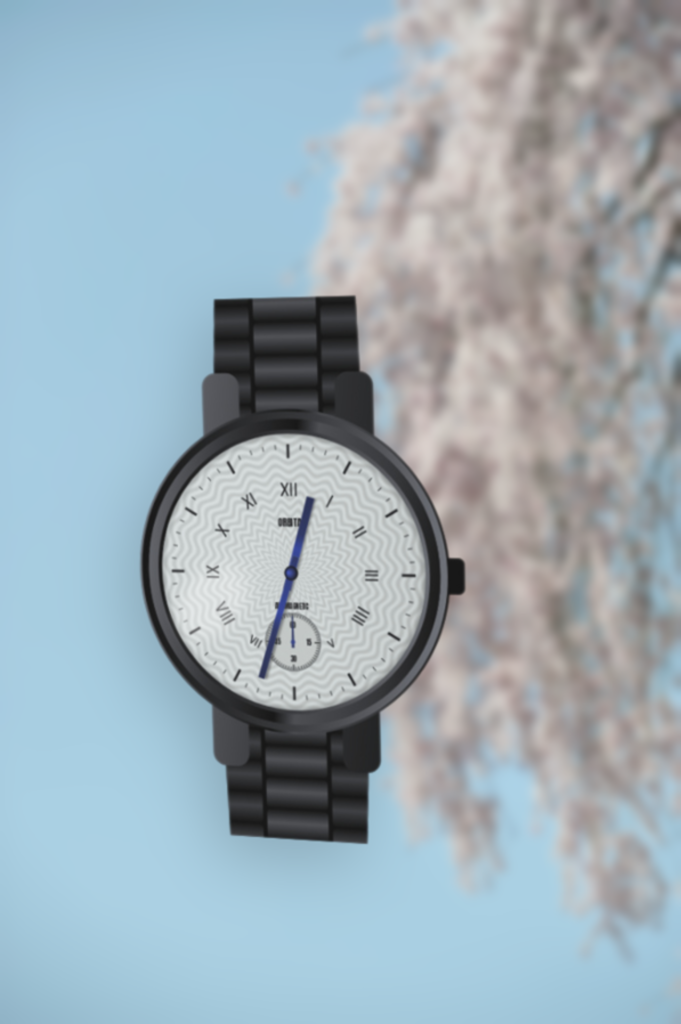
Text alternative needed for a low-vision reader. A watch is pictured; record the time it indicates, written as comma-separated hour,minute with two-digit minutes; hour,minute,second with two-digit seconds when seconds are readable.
12,33
